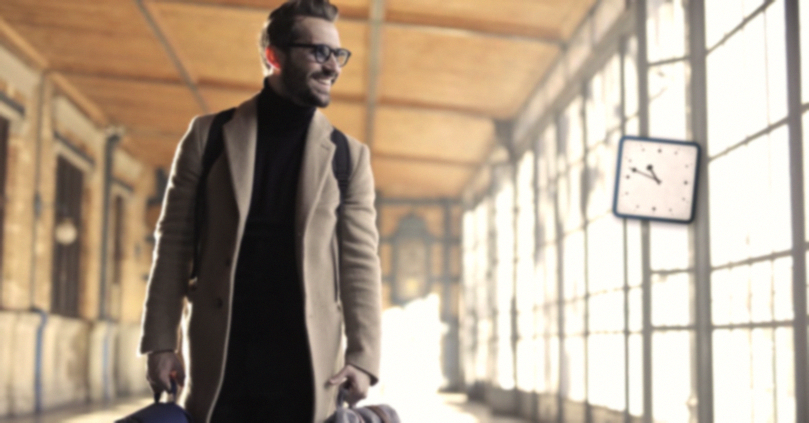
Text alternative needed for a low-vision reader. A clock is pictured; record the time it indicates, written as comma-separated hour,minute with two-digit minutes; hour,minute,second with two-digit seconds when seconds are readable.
10,48
